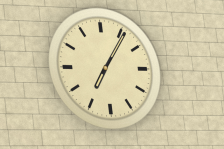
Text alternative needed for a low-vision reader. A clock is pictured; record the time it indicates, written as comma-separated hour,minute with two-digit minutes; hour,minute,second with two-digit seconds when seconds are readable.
7,06
